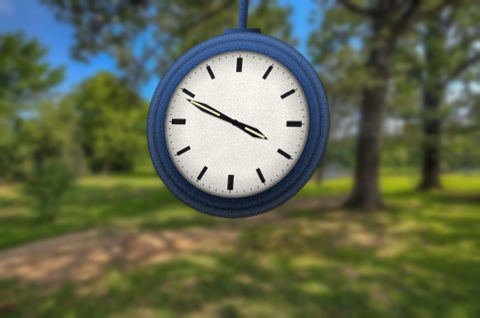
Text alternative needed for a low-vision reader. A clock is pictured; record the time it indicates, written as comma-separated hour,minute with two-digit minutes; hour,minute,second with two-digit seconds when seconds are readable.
3,49
